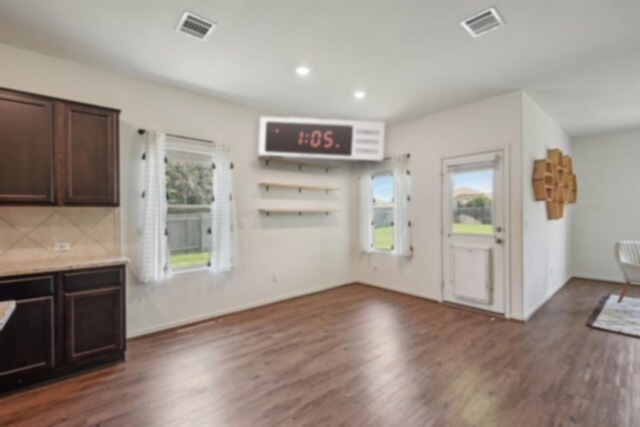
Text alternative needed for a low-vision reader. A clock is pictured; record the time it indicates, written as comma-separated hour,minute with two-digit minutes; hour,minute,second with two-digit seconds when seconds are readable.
1,05
